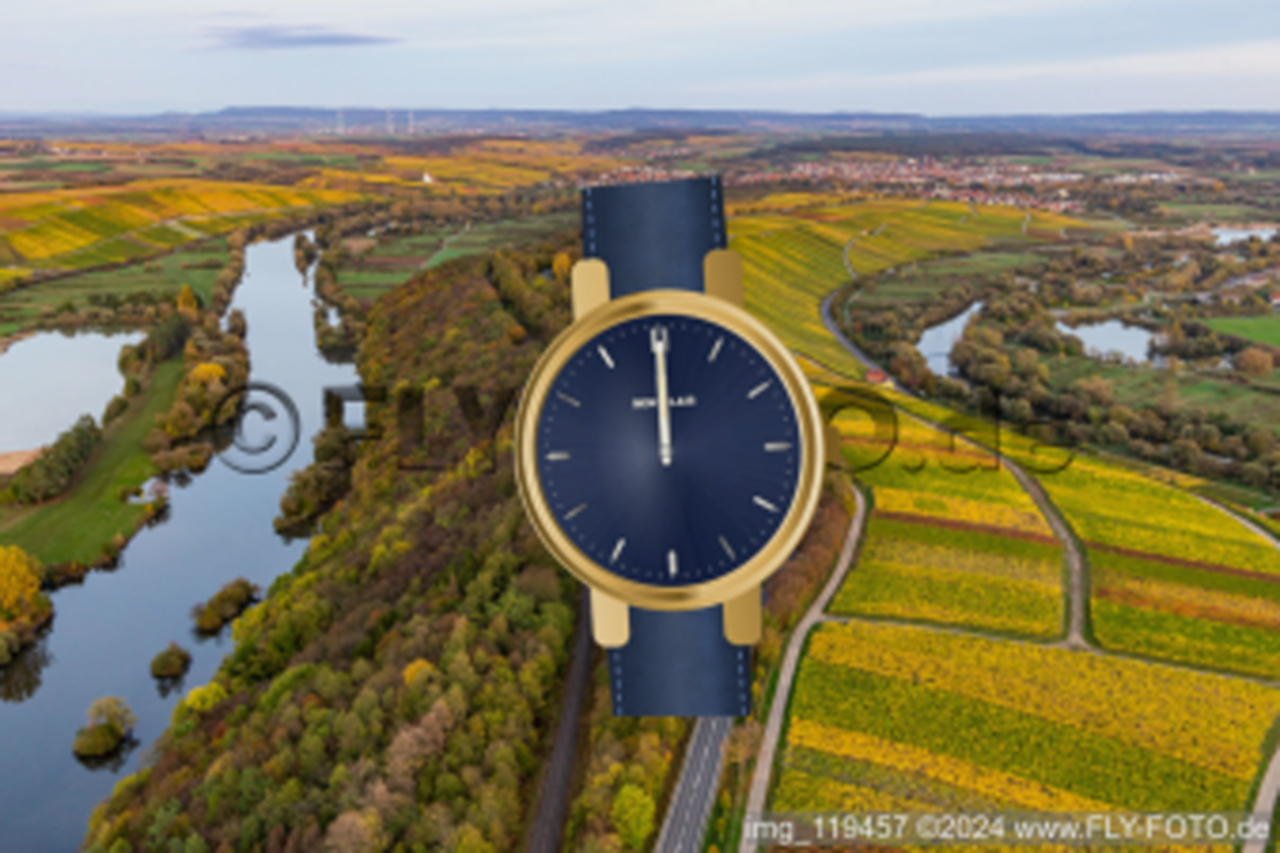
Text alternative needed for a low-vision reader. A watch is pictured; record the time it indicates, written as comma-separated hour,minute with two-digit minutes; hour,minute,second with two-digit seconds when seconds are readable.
12,00
